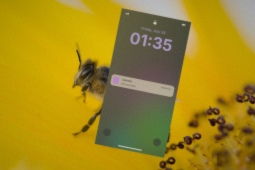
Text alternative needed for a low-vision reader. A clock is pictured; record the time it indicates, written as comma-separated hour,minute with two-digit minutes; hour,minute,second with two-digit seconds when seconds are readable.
1,35
